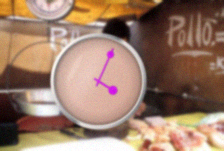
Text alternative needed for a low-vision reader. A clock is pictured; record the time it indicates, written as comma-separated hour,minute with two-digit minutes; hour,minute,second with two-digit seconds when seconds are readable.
4,04
